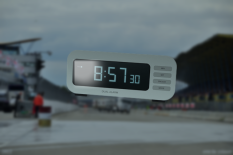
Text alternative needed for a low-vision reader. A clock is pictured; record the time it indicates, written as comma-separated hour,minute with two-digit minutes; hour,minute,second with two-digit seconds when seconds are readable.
8,57,30
